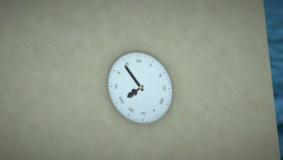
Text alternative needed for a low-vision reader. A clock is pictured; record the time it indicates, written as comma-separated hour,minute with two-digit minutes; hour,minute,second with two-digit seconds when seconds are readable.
7,54
